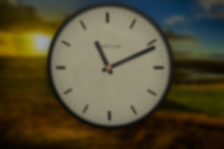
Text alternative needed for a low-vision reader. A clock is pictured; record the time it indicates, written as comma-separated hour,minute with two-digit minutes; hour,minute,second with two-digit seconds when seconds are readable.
11,11
